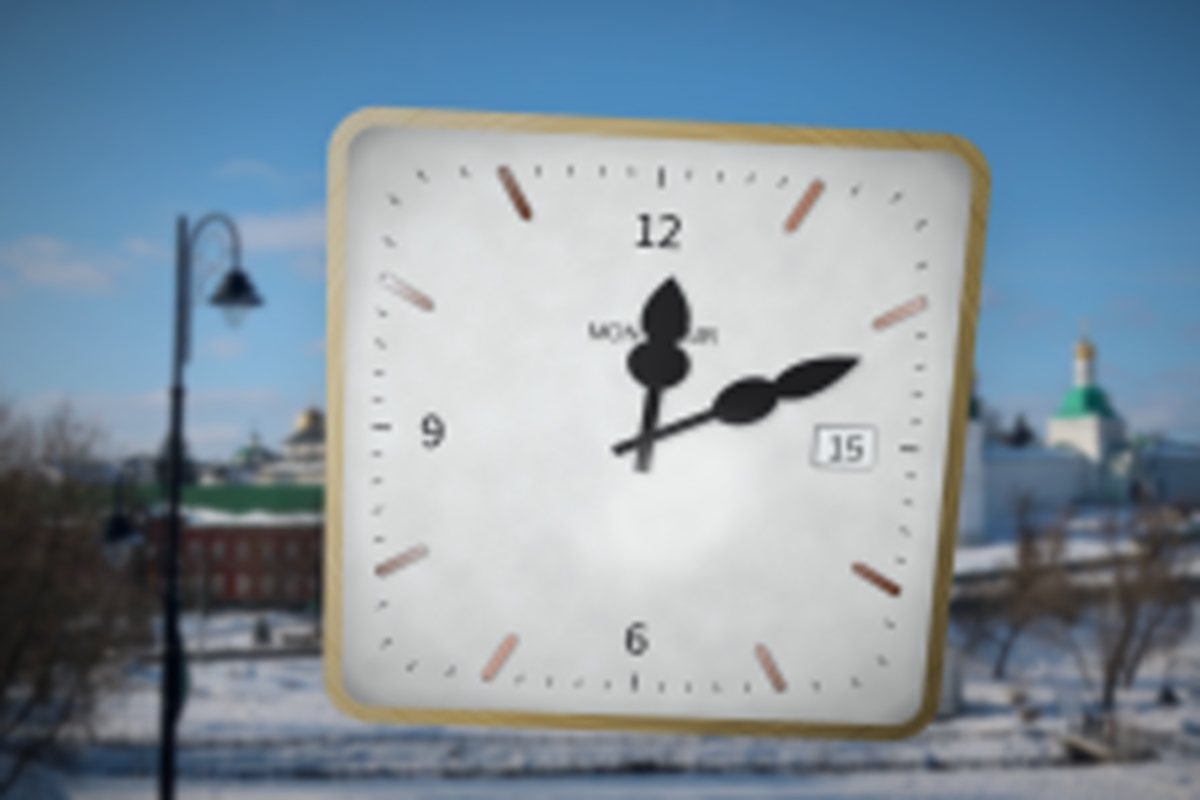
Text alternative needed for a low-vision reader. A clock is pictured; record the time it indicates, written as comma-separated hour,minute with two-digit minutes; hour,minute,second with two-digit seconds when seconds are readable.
12,11
